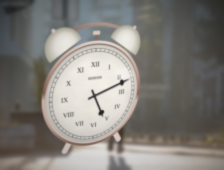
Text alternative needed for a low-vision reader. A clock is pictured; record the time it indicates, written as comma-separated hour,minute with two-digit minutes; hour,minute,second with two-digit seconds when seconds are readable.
5,12
